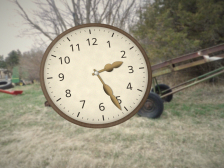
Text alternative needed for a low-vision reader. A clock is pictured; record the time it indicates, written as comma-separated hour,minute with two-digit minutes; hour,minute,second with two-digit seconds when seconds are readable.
2,26
